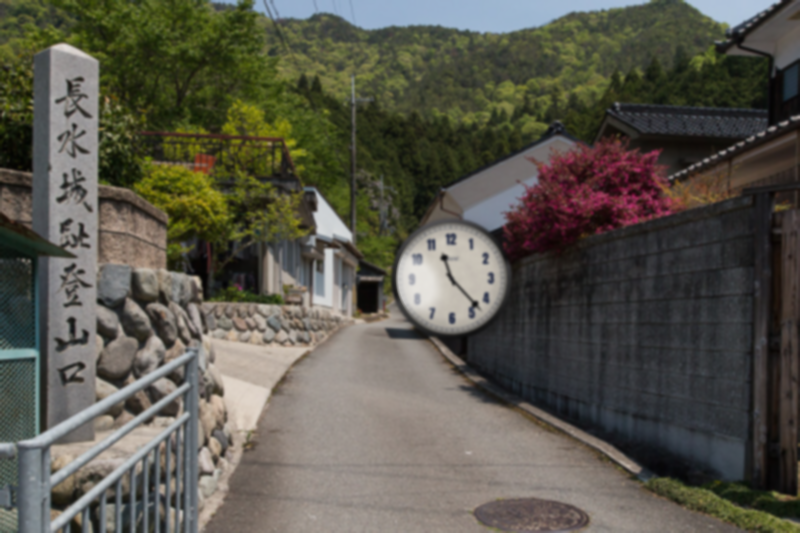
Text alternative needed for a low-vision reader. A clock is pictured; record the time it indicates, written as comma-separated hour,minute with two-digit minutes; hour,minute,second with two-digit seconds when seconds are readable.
11,23
